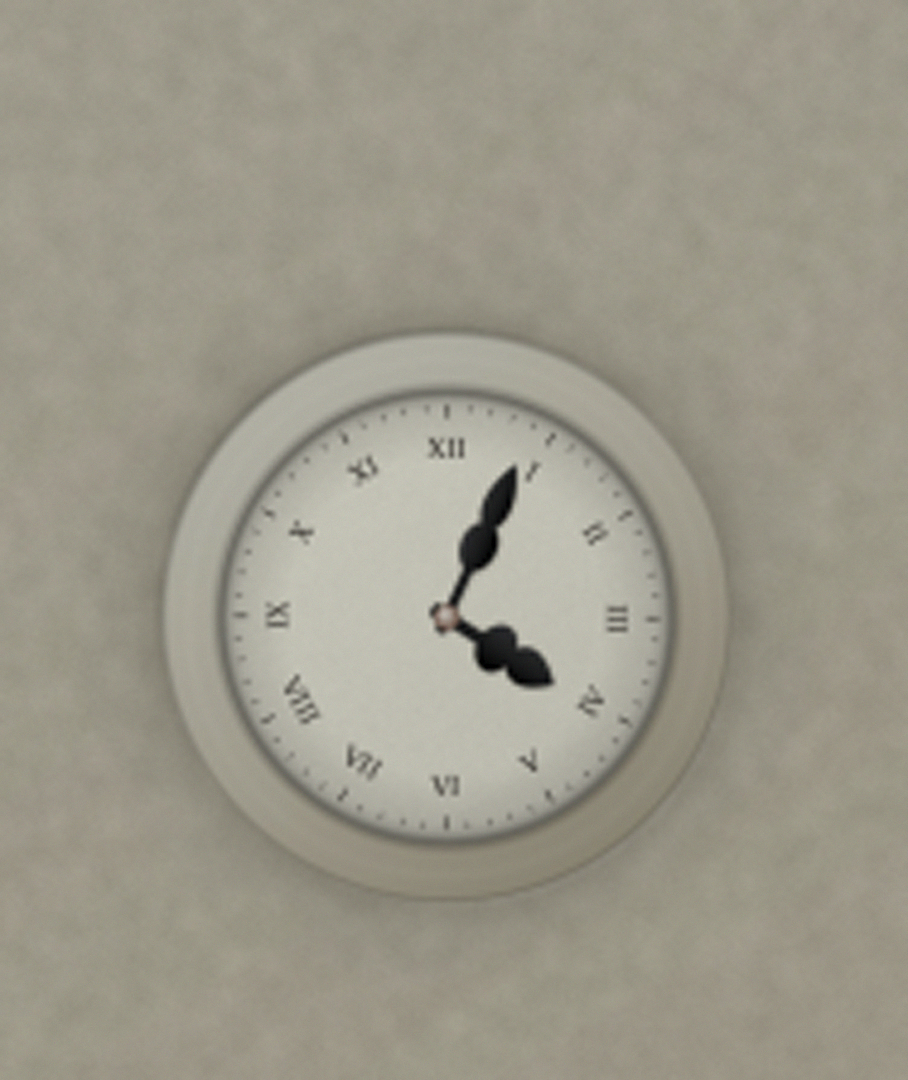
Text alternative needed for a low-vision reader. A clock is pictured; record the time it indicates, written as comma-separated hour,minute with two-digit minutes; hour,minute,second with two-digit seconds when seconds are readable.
4,04
